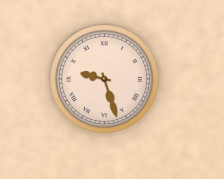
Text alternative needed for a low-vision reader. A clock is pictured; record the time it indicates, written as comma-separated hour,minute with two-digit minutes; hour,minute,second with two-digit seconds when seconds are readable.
9,27
